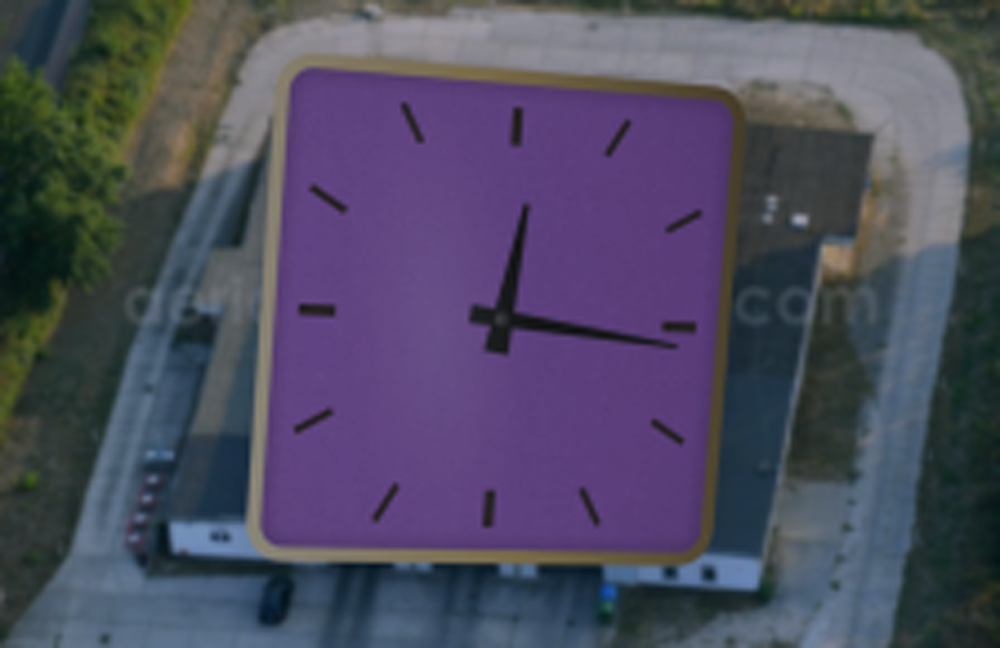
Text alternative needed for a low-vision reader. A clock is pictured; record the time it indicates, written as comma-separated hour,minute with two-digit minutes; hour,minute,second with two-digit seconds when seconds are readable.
12,16
